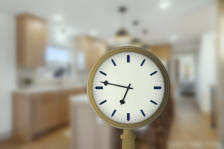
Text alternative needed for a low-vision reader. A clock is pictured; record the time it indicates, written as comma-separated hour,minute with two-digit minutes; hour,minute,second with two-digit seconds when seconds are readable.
6,47
